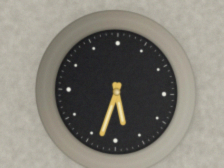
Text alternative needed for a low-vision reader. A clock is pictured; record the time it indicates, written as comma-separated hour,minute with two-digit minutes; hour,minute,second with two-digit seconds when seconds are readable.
5,33
